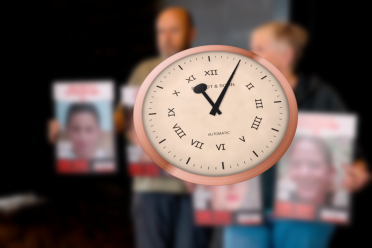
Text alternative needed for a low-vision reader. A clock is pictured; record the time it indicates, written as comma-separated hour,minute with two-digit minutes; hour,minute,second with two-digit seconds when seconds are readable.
11,05
